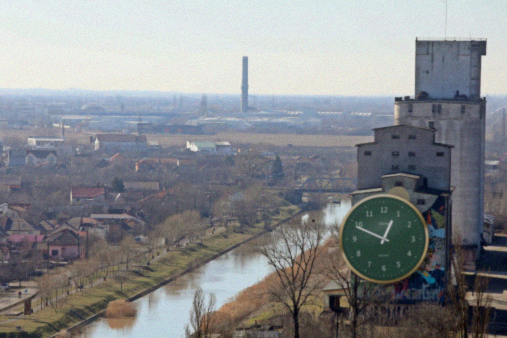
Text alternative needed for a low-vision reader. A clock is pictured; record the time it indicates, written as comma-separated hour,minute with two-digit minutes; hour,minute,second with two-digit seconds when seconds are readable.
12,49
